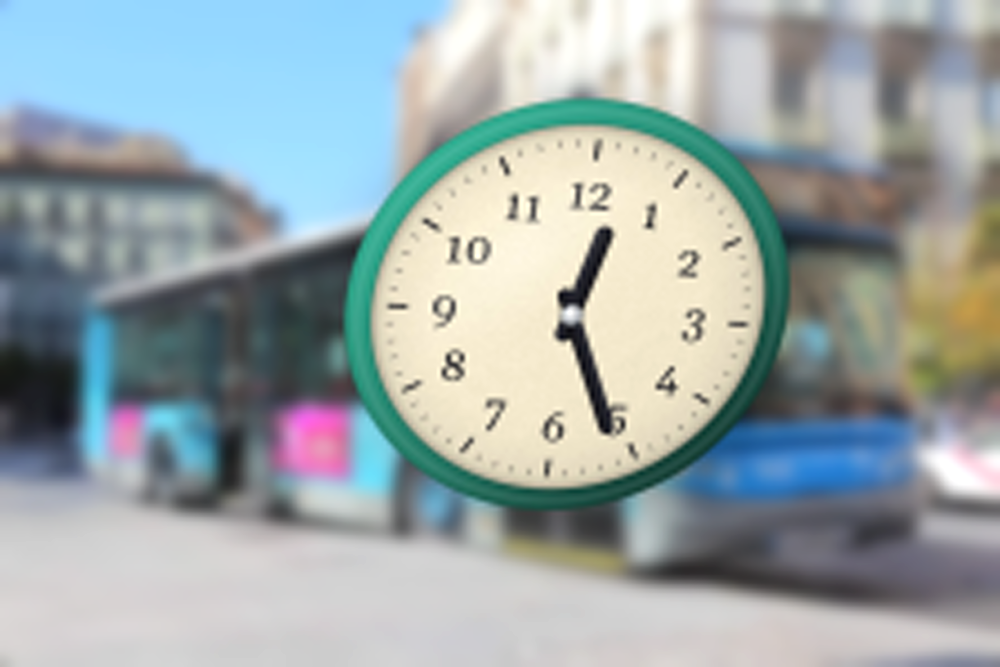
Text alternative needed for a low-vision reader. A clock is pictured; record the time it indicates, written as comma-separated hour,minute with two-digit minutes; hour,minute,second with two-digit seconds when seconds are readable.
12,26
